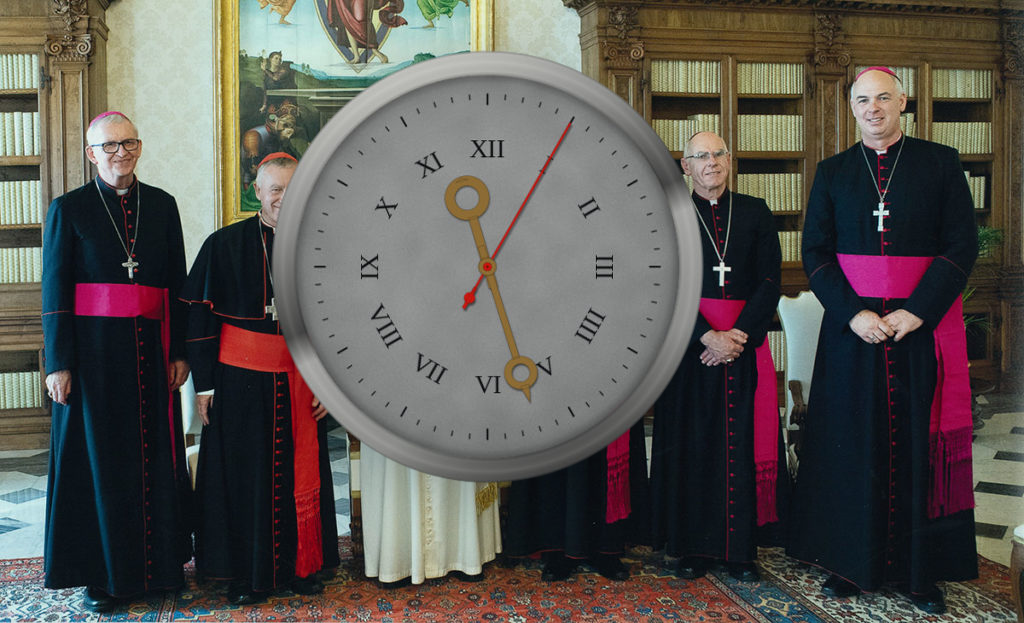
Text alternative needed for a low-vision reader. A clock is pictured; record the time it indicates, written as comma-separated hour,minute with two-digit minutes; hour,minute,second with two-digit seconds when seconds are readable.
11,27,05
